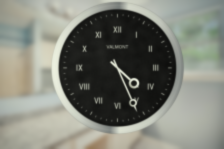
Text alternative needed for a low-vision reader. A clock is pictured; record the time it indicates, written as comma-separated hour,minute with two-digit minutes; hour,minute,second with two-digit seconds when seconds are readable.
4,26
